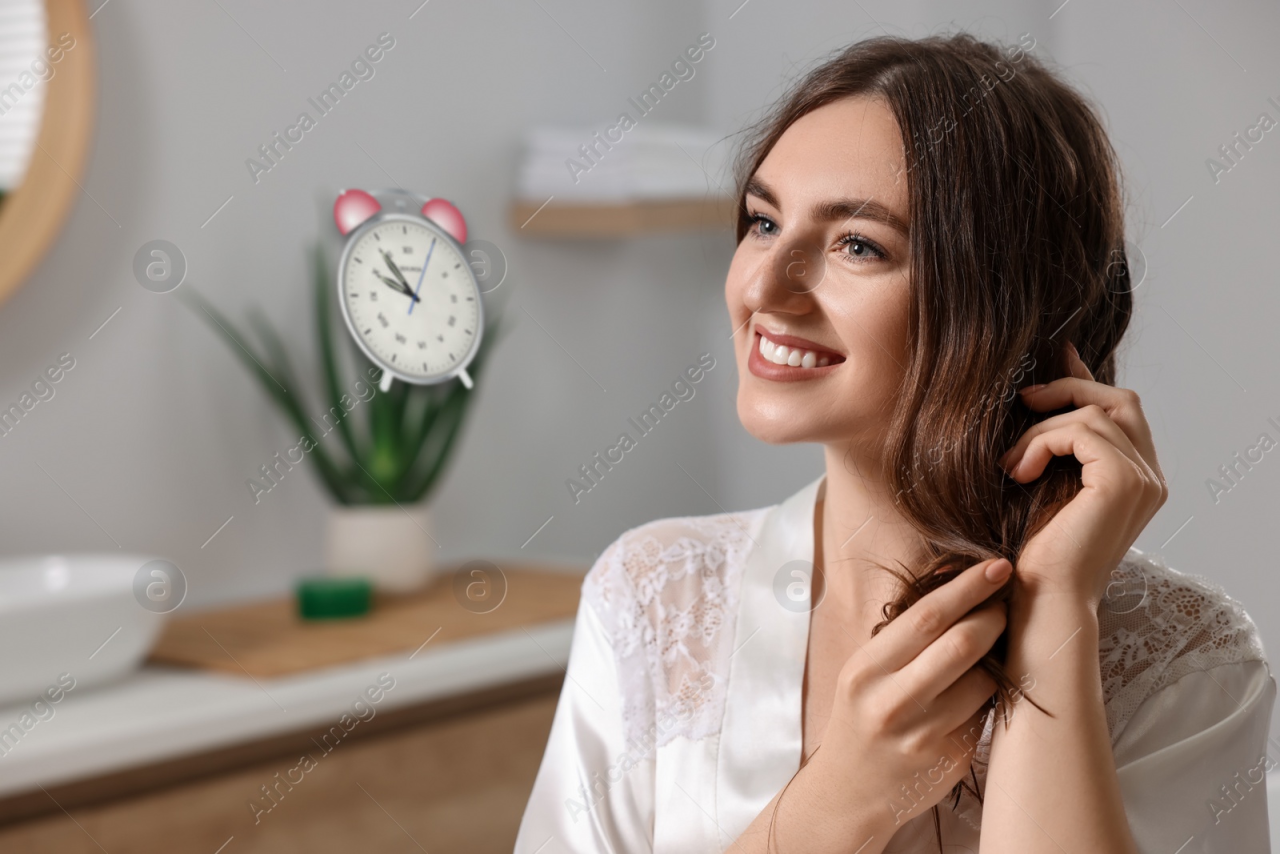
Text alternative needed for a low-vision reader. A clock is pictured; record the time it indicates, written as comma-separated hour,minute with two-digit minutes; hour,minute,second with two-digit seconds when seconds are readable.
9,54,05
